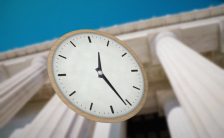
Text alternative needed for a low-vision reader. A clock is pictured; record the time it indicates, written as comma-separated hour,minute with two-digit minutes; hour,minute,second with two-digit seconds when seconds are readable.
12,26
